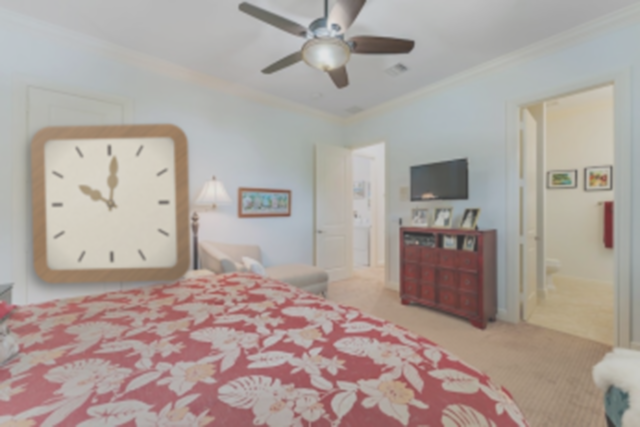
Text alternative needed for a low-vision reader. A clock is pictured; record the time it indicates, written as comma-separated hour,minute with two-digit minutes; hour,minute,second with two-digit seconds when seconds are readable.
10,01
